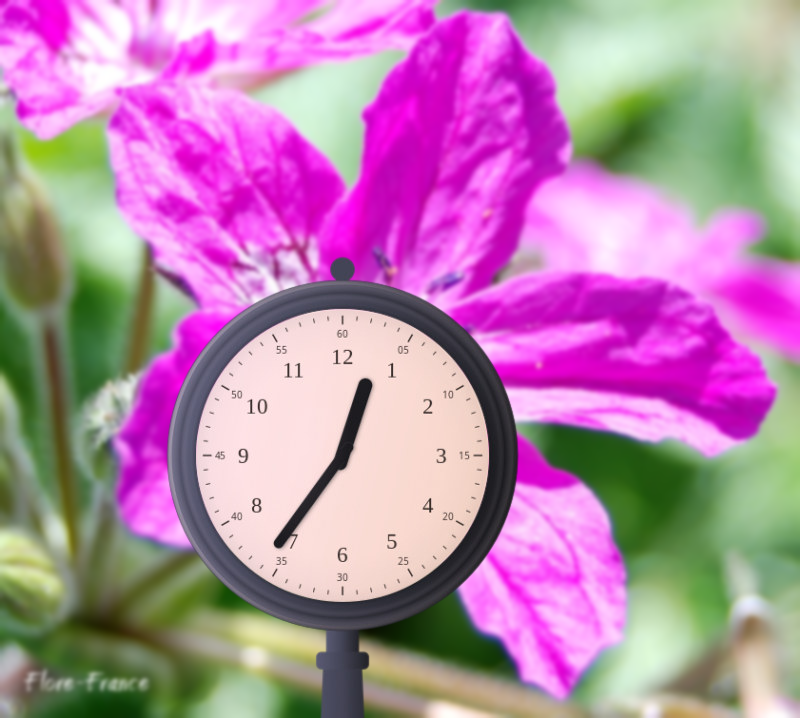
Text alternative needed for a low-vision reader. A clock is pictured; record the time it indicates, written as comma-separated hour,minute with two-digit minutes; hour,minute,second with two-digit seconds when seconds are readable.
12,36
